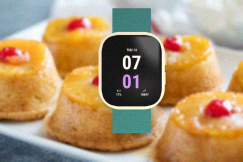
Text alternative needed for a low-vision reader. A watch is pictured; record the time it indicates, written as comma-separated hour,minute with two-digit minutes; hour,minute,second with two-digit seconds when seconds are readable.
7,01
